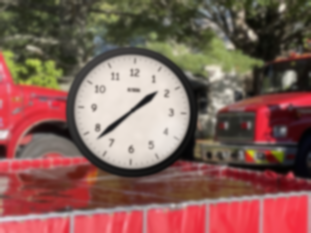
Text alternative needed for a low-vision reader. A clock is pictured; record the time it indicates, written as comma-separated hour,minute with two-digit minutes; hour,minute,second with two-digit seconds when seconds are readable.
1,38
